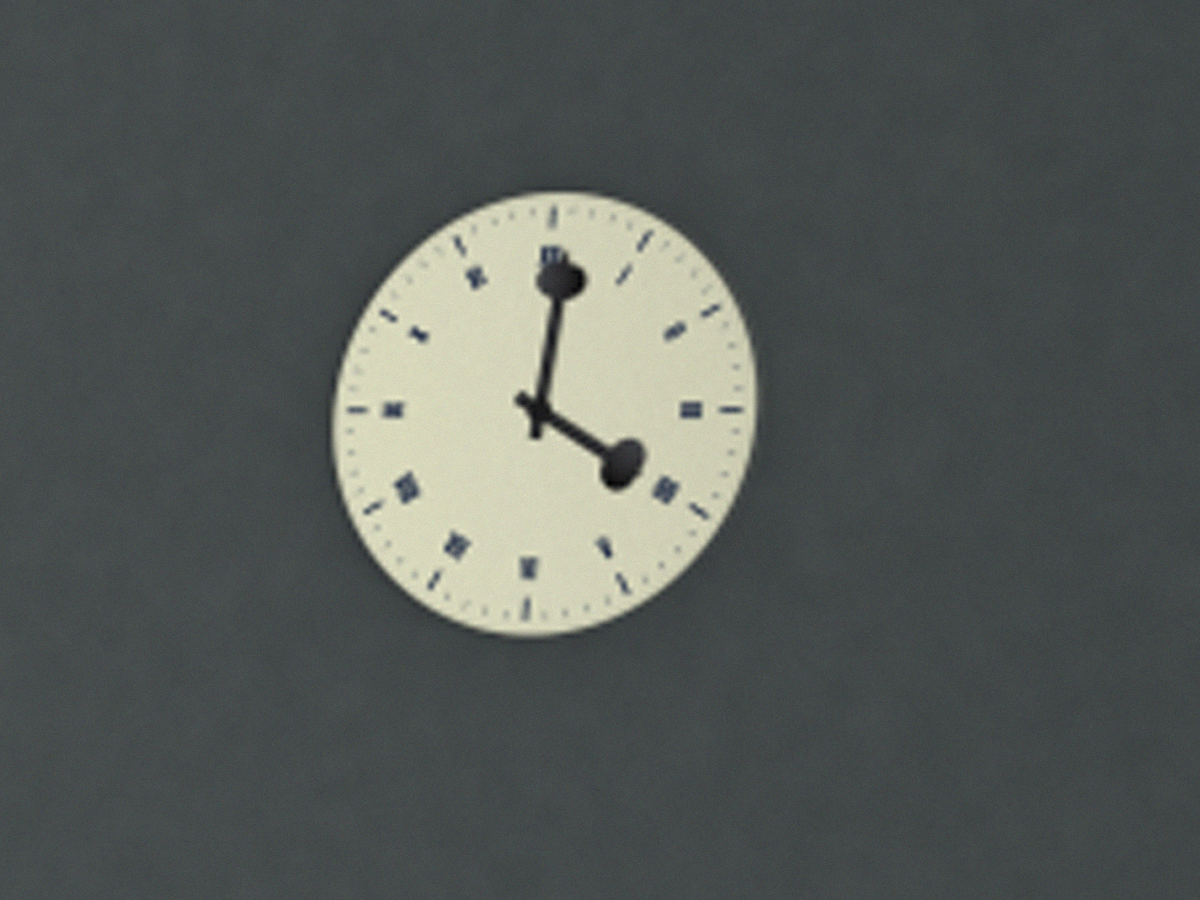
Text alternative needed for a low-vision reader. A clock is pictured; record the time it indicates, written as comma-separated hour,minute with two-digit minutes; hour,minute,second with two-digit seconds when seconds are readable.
4,01
